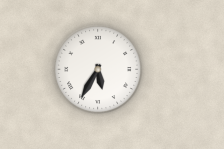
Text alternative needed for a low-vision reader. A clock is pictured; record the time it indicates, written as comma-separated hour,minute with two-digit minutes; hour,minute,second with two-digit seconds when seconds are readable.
5,35
